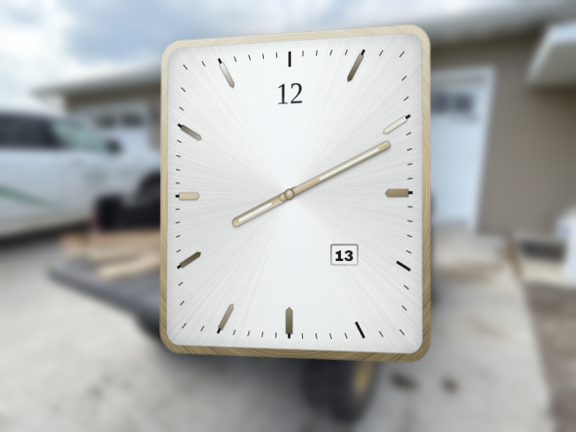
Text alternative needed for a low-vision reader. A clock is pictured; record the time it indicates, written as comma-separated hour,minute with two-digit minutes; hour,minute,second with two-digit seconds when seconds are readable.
8,11
